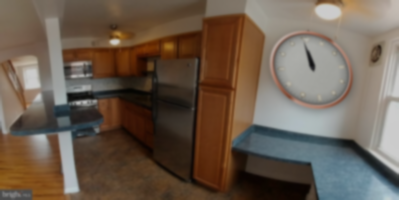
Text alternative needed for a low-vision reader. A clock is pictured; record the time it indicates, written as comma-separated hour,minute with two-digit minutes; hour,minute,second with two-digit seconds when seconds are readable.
11,59
